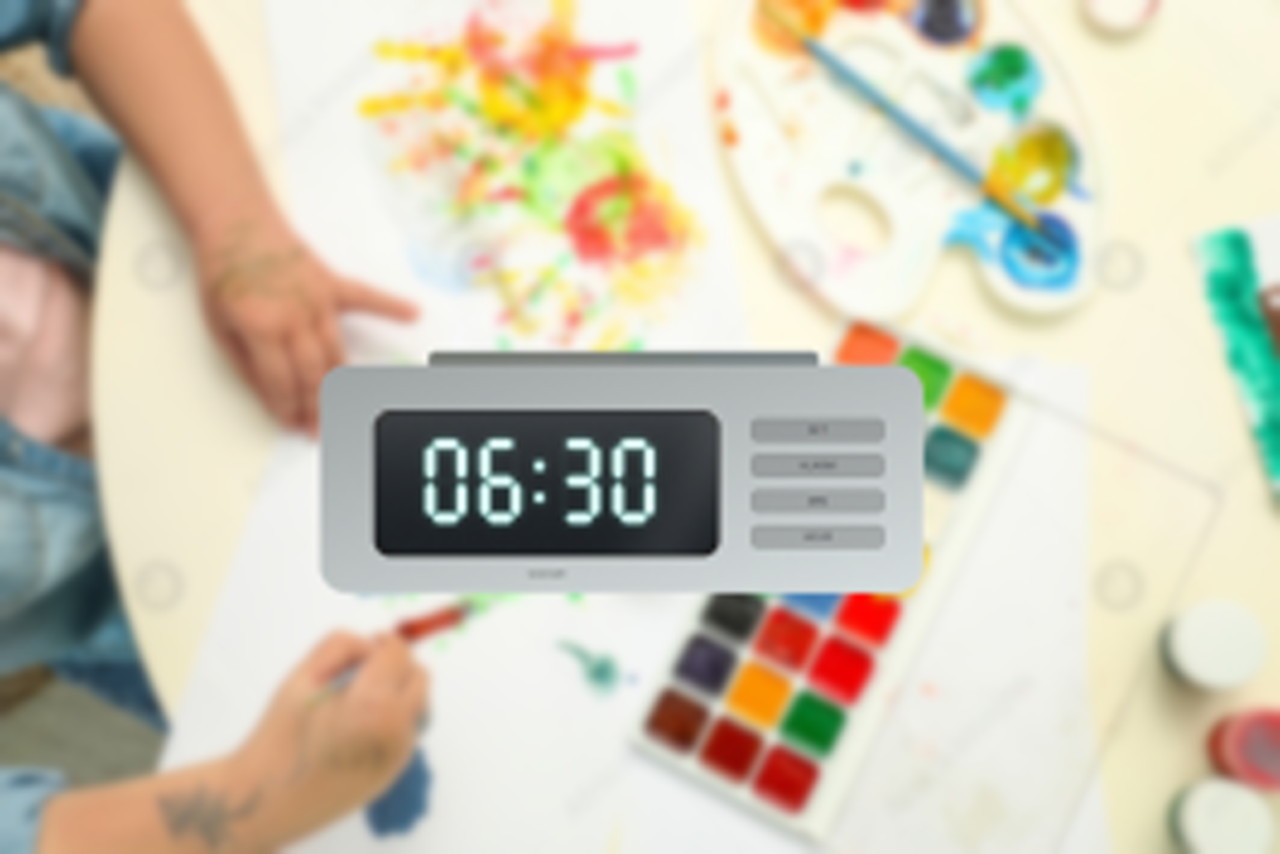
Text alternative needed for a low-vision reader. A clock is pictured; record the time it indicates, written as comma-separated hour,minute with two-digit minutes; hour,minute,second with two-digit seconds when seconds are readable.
6,30
